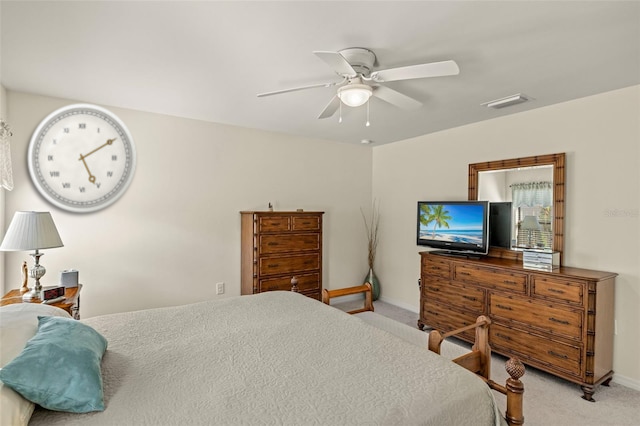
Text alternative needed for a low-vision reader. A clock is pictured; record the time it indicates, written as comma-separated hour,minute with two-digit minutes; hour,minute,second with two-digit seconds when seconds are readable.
5,10
